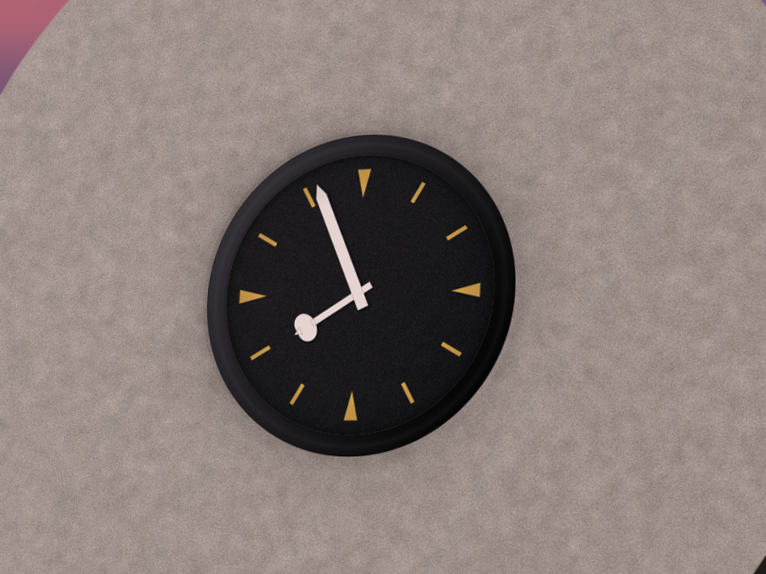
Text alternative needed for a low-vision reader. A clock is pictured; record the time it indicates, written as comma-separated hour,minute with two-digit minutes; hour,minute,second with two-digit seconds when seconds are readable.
7,56
